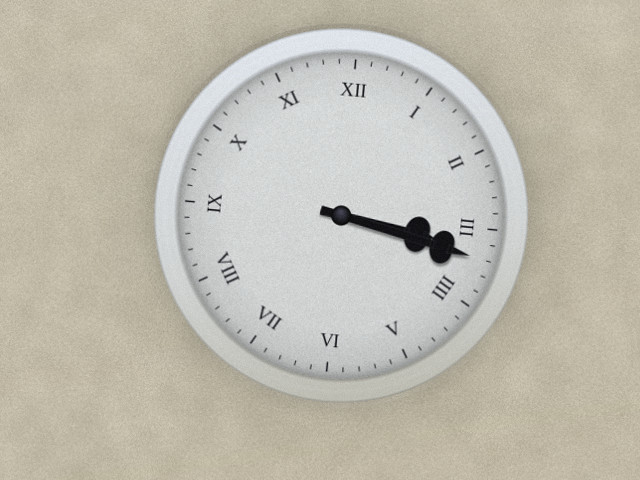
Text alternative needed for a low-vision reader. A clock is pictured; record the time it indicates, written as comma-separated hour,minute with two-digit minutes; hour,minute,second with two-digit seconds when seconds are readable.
3,17
